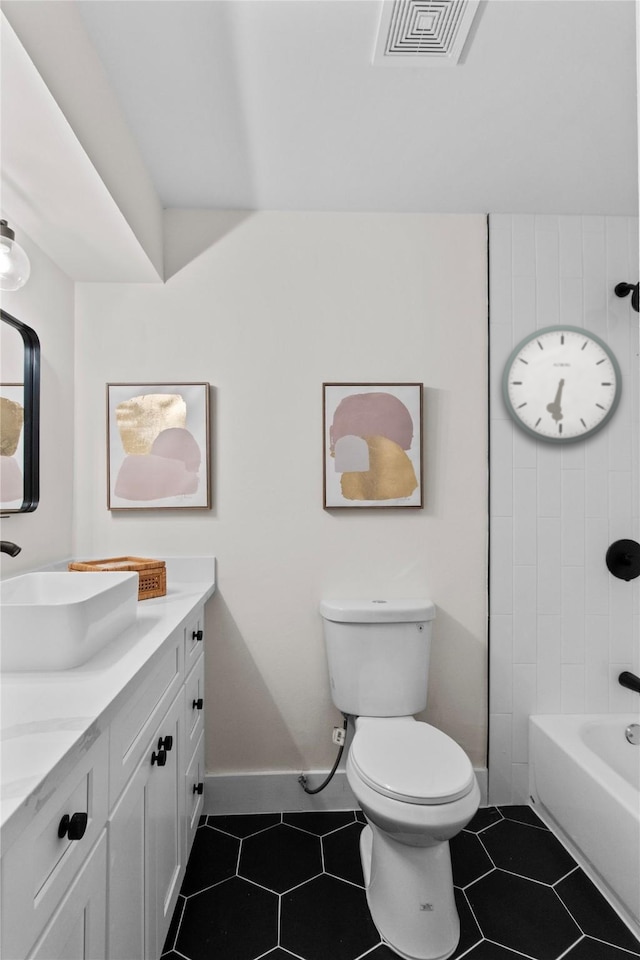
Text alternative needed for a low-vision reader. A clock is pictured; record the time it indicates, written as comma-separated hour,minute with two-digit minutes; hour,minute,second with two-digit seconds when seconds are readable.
6,31
